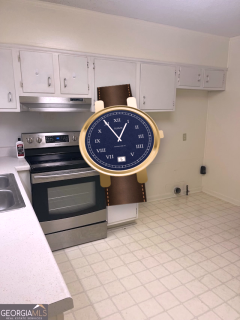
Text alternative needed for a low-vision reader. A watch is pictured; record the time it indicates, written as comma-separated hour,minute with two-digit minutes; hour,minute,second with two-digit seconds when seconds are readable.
12,55
